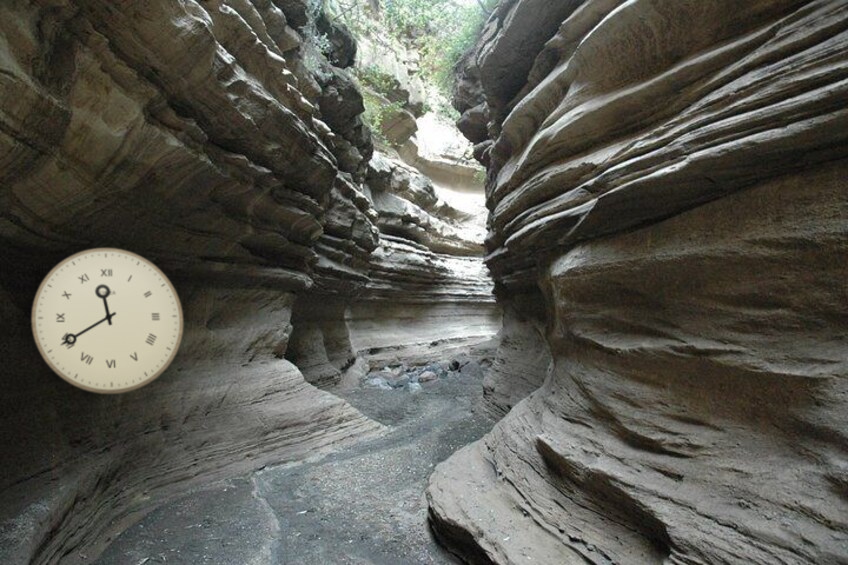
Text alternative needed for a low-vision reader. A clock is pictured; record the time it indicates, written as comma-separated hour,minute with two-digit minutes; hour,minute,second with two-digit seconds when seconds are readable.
11,40
